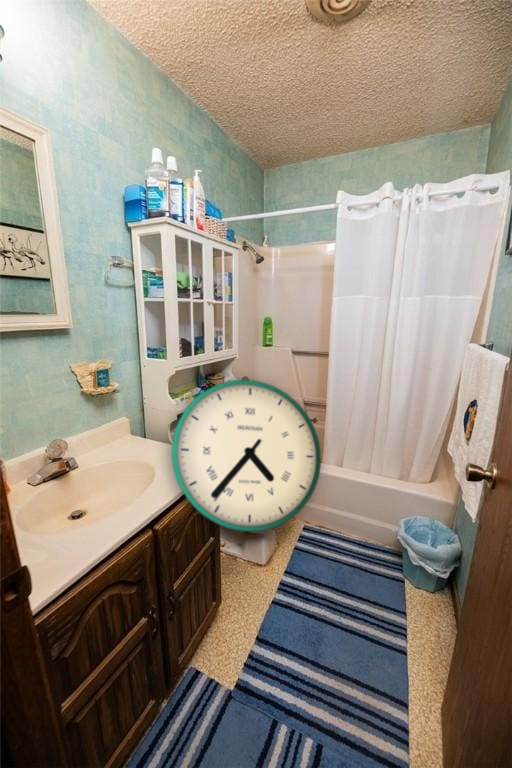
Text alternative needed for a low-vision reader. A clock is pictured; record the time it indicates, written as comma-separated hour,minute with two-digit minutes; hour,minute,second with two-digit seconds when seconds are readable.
4,36,36
